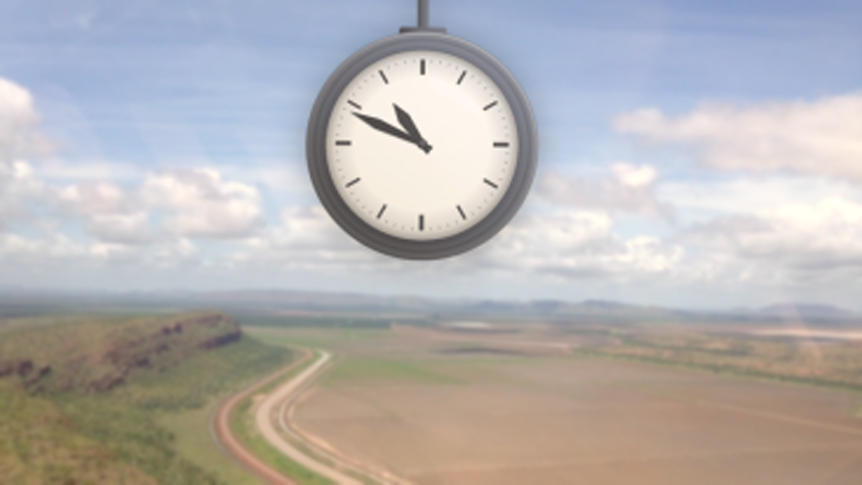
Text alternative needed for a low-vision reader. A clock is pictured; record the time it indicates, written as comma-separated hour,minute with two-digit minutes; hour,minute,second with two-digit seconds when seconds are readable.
10,49
